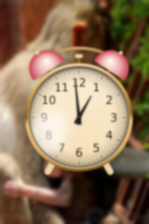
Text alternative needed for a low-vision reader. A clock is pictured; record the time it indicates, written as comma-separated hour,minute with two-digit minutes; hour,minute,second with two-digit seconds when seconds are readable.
12,59
